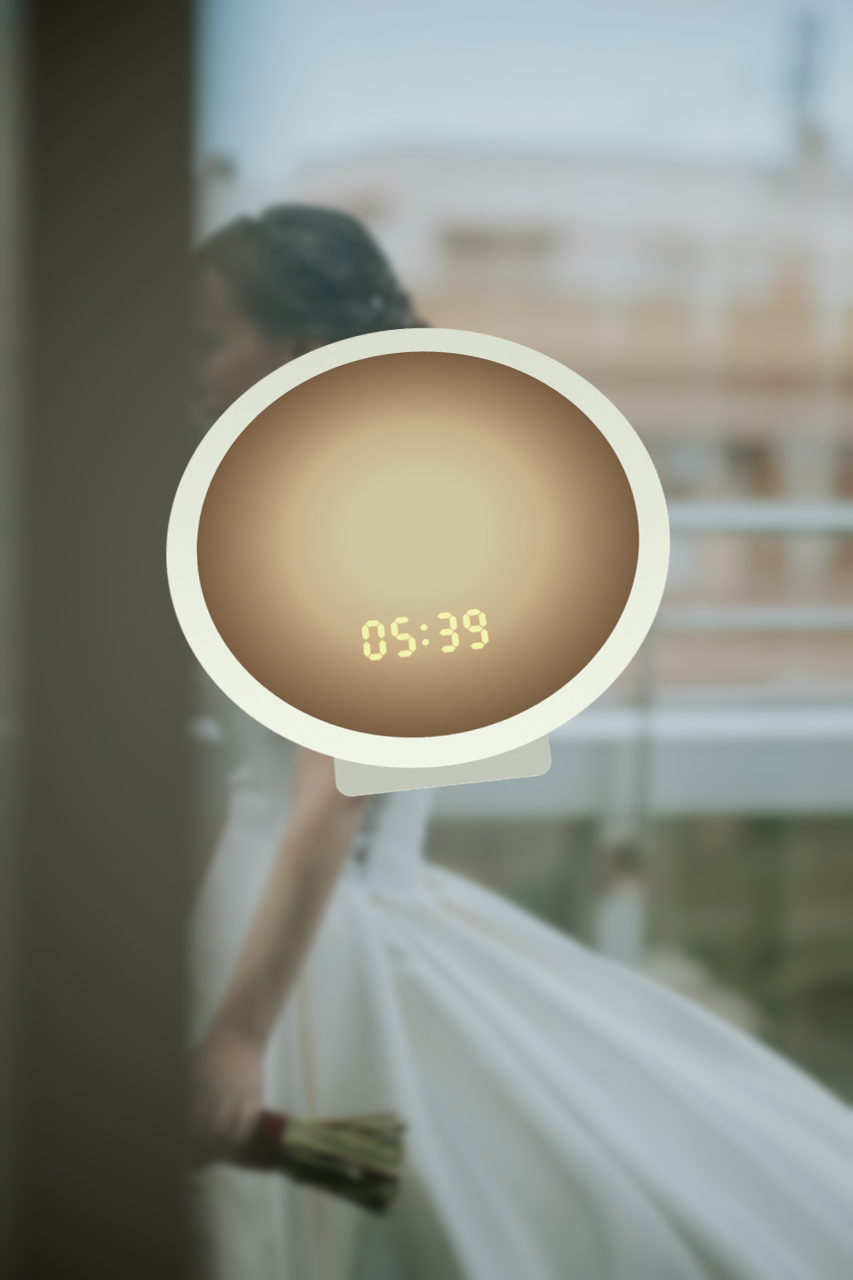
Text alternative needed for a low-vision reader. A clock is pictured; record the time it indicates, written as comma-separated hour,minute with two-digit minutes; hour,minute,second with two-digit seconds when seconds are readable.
5,39
